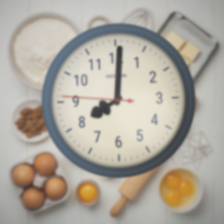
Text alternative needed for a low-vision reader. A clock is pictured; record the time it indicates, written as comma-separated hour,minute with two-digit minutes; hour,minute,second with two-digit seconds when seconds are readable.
8,00,46
